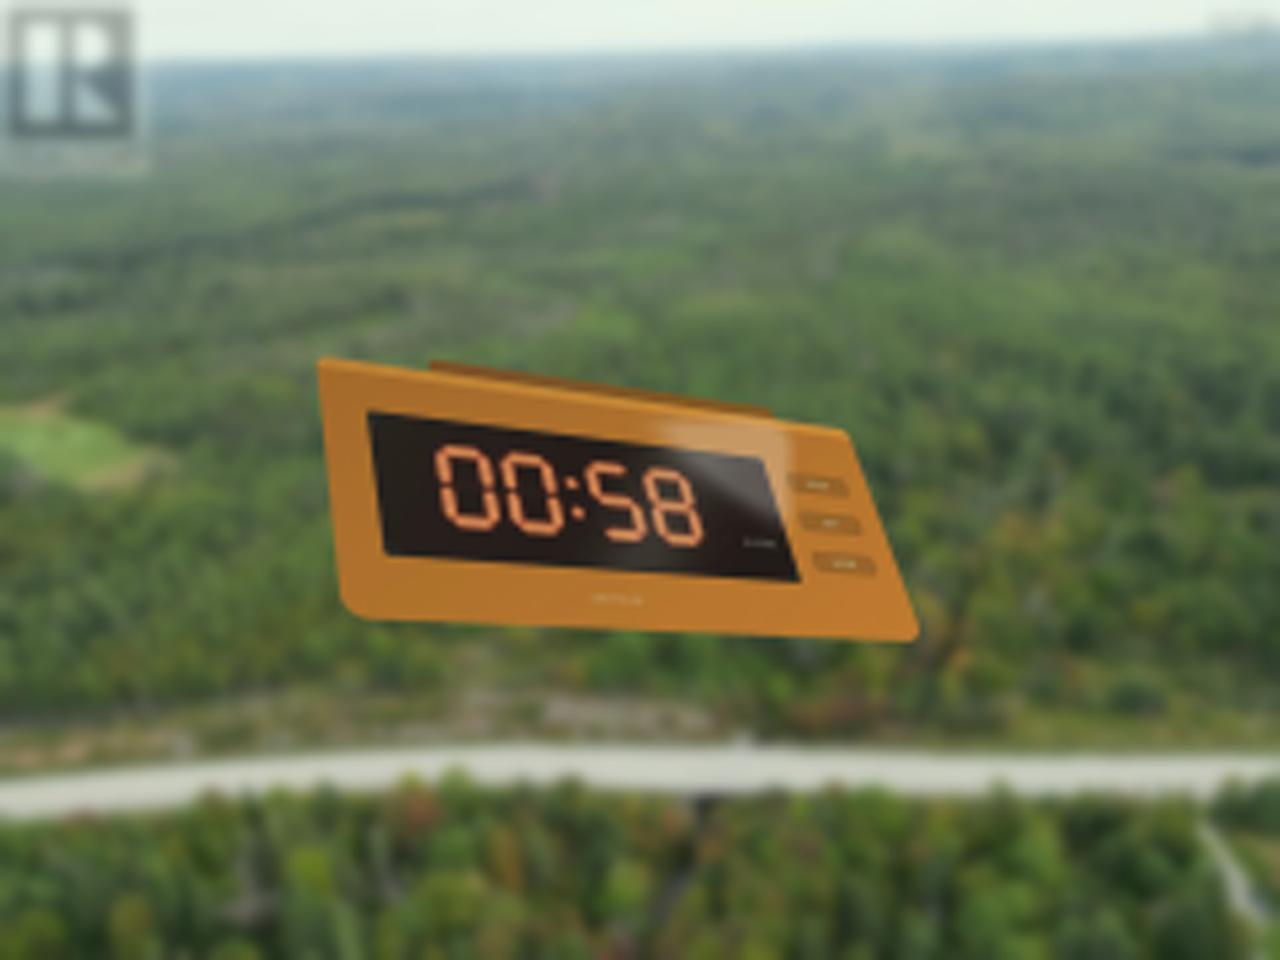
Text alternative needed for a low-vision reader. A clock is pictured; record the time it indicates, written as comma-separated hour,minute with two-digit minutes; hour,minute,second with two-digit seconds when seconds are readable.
0,58
